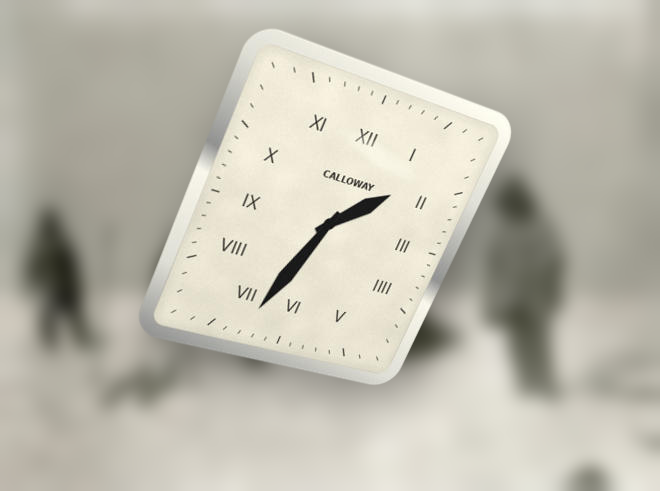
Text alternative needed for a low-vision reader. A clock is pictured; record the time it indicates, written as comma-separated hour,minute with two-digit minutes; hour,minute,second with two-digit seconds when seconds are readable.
1,33
